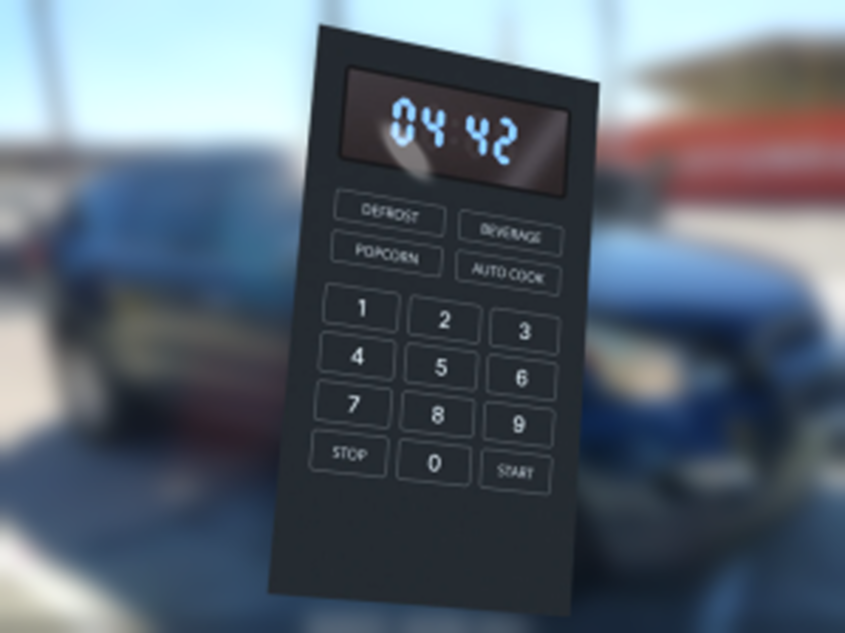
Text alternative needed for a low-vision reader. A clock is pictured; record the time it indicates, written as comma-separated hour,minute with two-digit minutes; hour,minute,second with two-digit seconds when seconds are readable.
4,42
